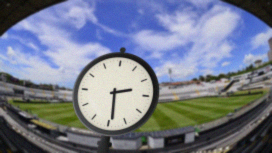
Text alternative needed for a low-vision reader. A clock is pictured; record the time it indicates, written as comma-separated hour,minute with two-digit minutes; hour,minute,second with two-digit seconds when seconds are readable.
2,29
